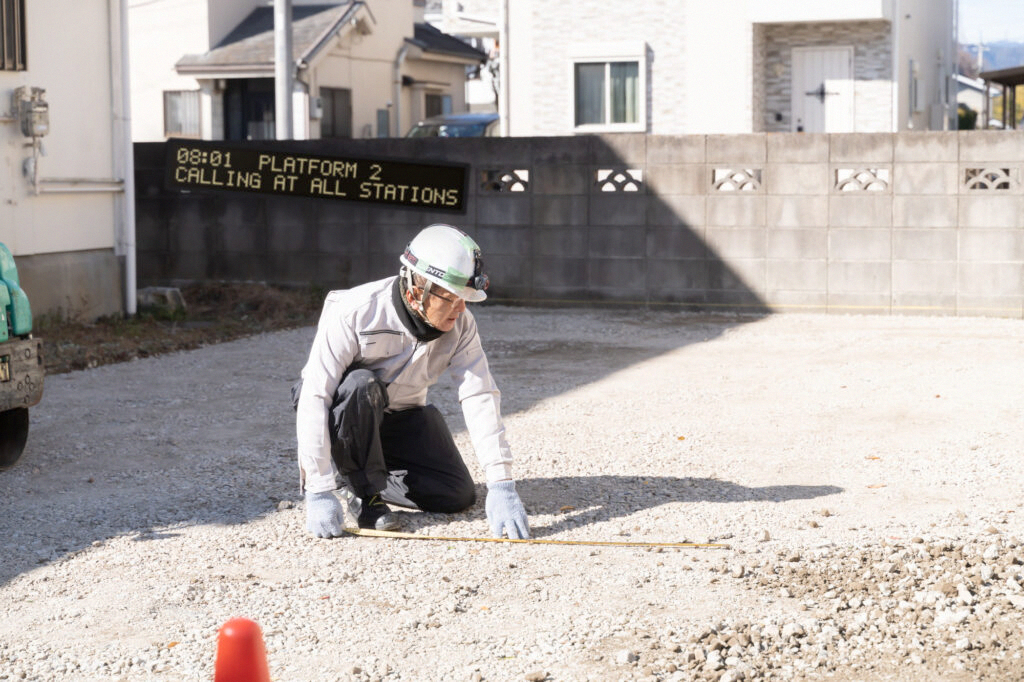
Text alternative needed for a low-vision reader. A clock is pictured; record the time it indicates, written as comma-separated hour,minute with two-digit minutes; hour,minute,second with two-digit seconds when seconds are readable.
8,01
